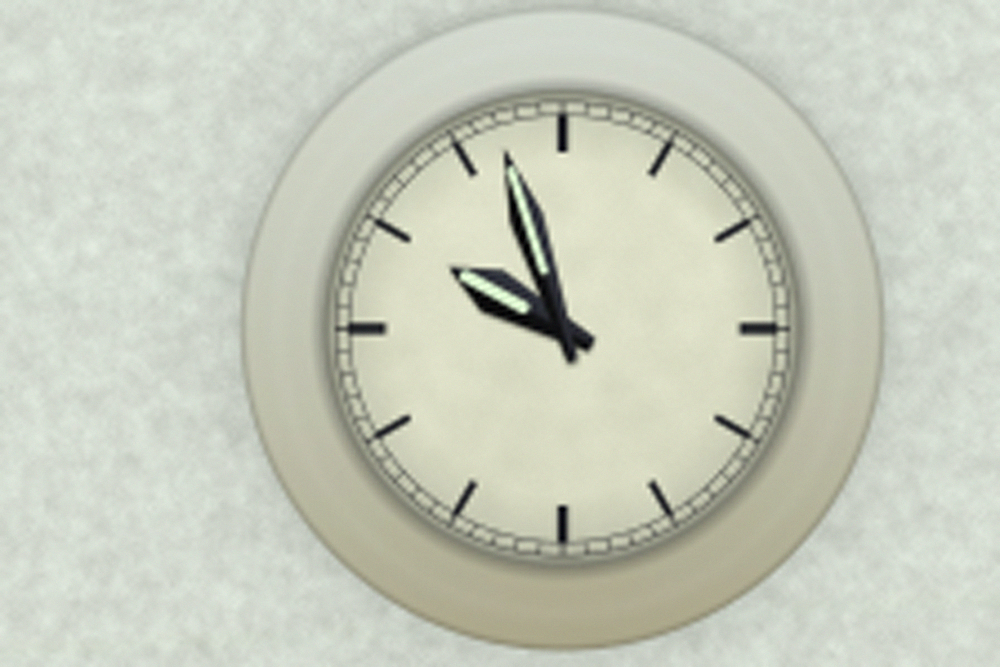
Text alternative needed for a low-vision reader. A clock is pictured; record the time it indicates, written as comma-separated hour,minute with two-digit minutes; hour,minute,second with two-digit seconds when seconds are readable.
9,57
